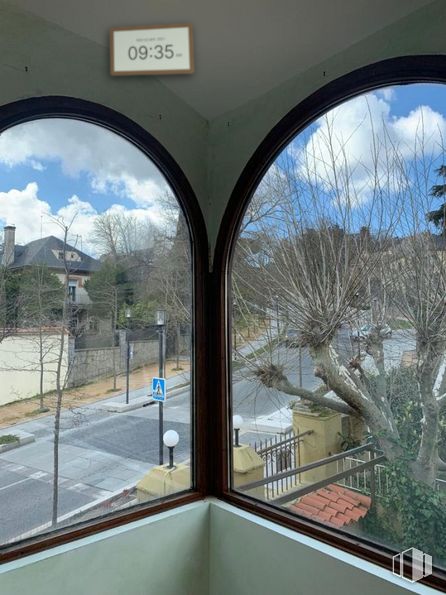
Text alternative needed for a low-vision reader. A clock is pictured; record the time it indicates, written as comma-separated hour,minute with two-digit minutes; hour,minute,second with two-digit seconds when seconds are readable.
9,35
